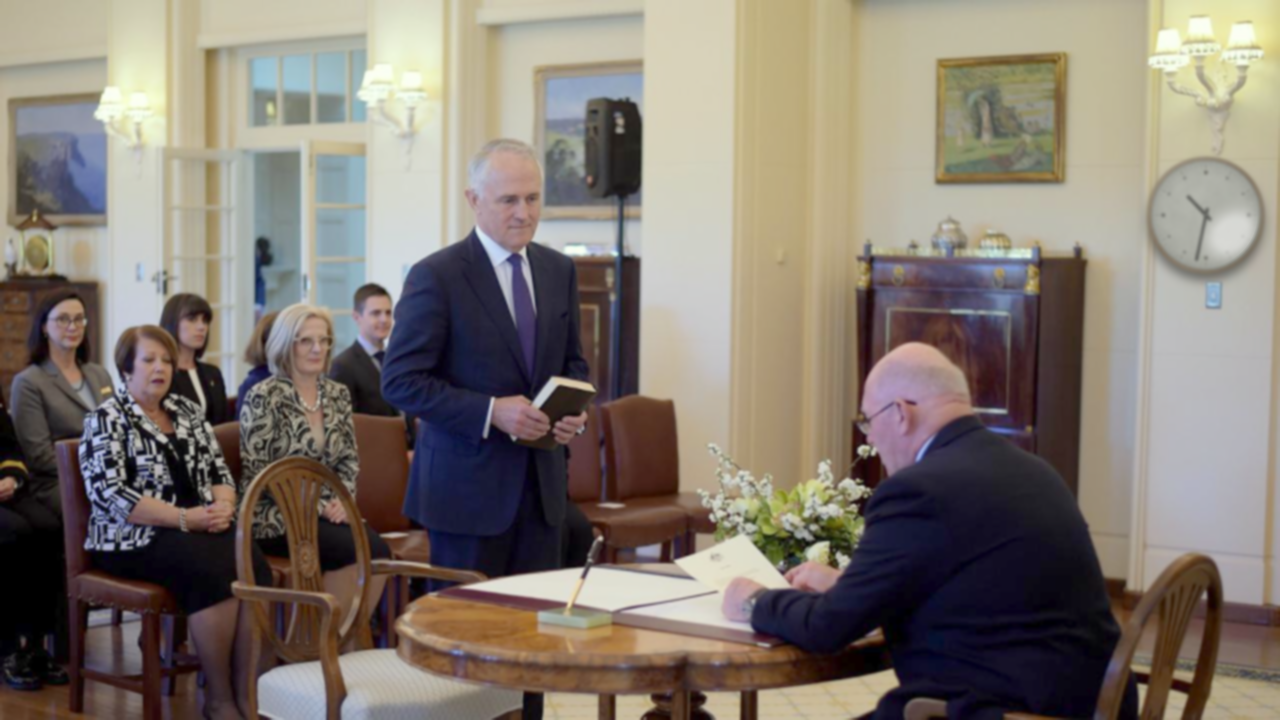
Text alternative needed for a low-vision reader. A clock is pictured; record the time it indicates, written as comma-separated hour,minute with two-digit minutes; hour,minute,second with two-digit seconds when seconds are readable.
10,32
